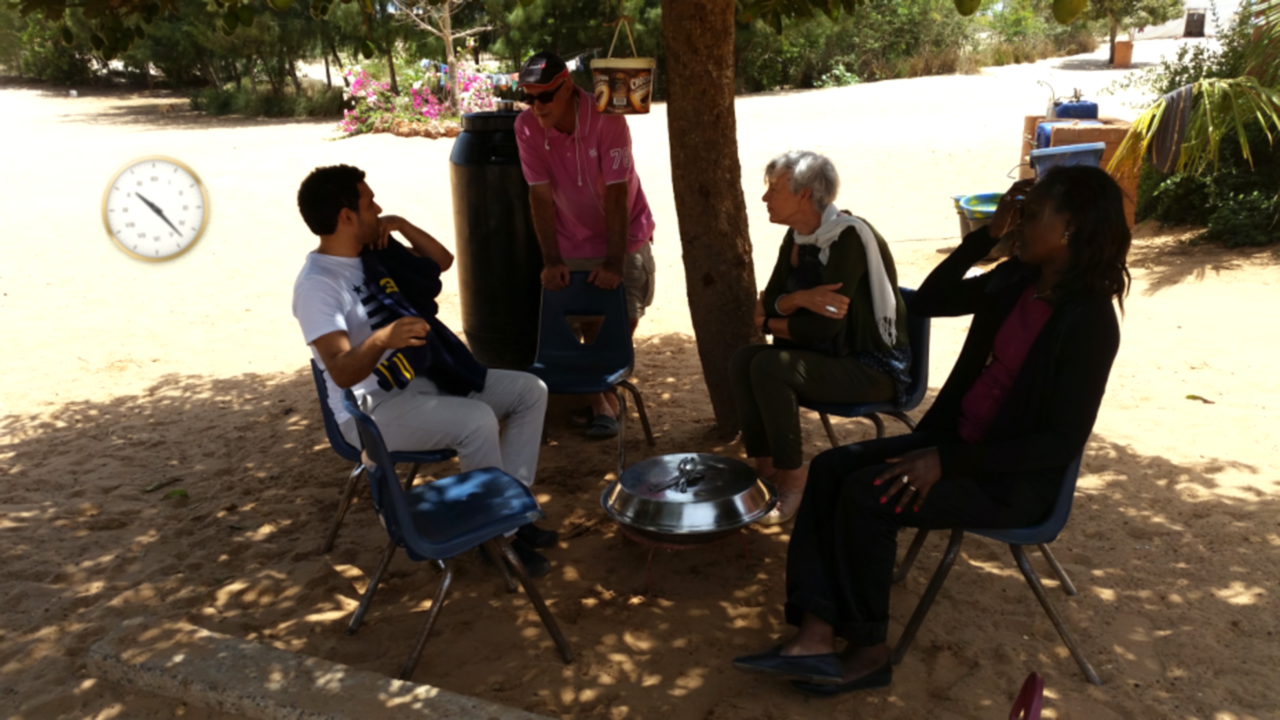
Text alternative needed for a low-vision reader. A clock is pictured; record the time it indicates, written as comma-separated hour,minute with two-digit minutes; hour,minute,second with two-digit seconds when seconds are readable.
10,23
